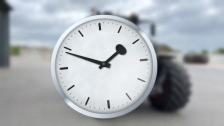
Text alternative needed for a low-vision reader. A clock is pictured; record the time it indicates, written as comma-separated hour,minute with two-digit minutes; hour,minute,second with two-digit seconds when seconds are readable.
1,49
